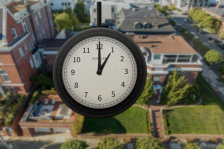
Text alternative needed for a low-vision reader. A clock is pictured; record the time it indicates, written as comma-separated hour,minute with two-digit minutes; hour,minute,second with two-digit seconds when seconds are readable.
1,00
